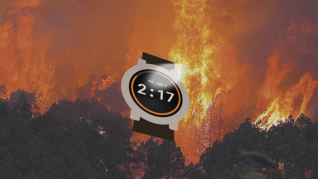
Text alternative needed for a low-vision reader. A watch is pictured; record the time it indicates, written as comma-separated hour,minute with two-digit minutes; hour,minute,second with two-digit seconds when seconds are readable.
2,17
